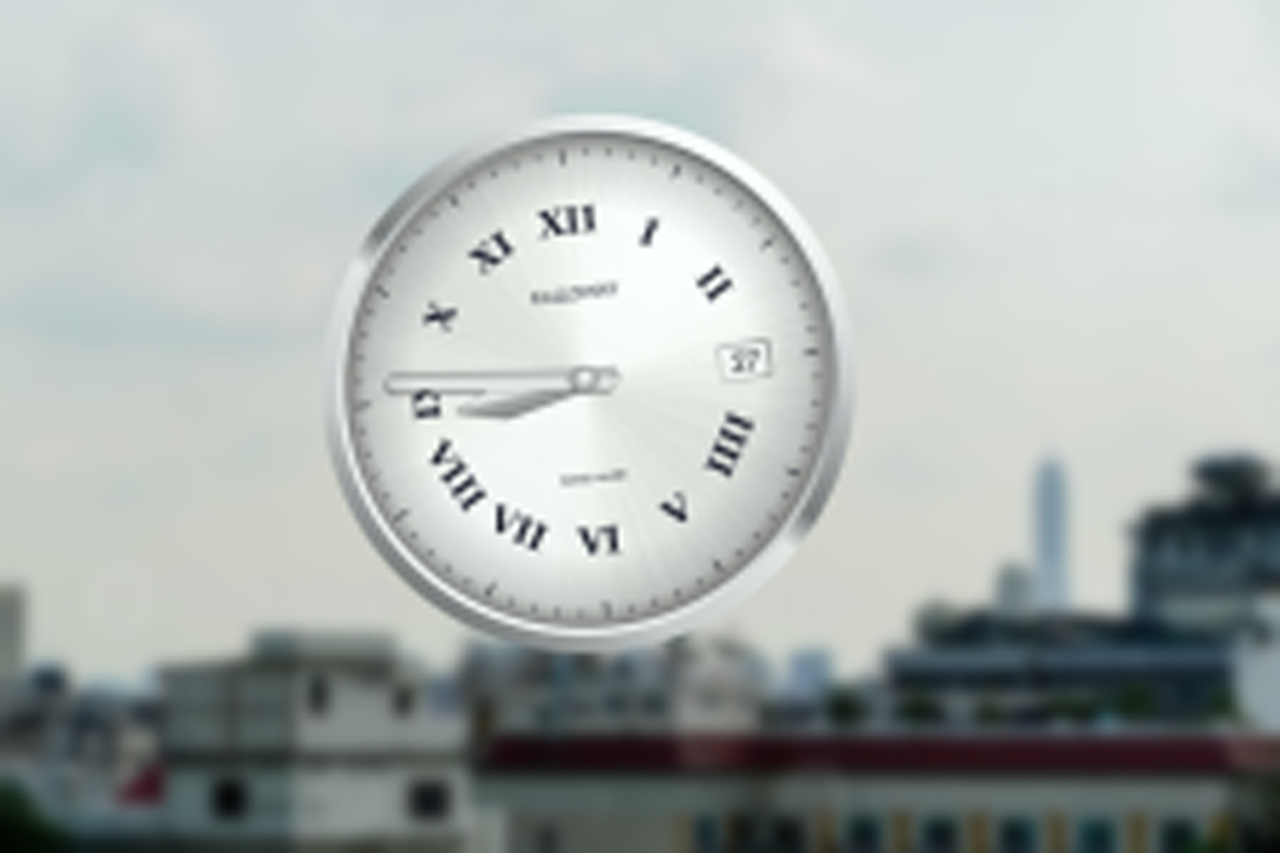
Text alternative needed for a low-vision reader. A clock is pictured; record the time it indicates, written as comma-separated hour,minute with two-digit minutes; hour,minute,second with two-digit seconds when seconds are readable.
8,46
